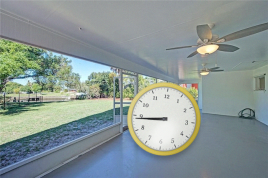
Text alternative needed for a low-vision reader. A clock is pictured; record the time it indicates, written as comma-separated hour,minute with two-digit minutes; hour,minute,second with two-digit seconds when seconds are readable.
8,44
